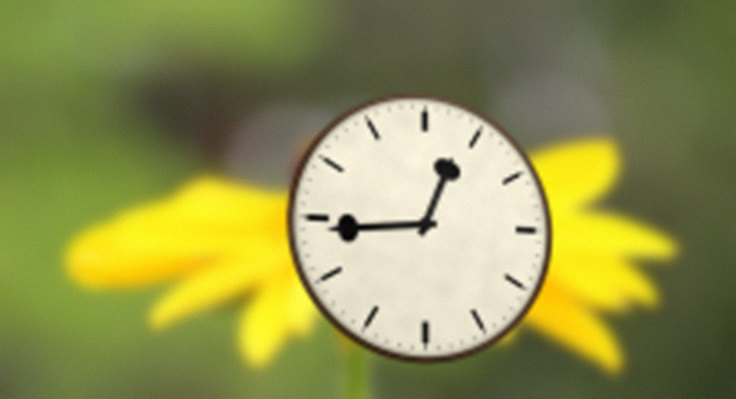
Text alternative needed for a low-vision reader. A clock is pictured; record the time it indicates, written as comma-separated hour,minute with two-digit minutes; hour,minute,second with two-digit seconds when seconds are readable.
12,44
